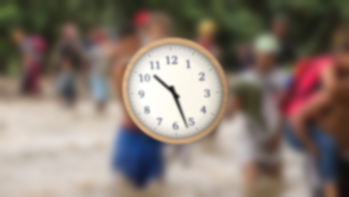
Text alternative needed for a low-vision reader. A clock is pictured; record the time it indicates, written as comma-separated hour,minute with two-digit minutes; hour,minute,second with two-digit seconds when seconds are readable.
10,27
